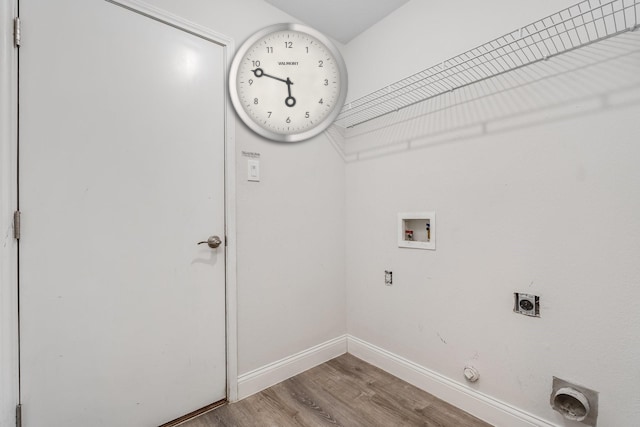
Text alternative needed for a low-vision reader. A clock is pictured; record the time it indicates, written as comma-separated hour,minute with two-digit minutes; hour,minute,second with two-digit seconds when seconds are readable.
5,48
